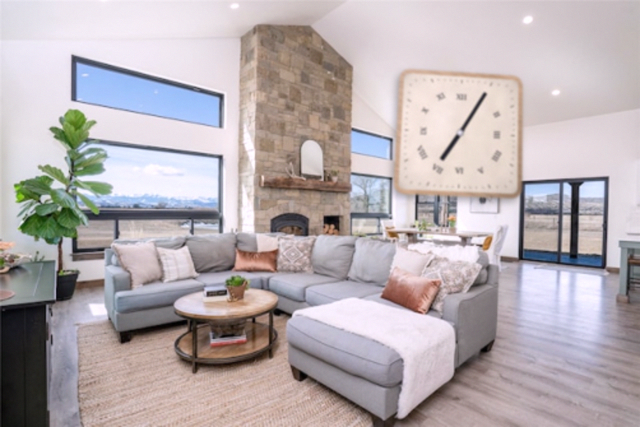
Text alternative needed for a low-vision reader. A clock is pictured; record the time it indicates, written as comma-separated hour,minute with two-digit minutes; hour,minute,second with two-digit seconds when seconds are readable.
7,05
